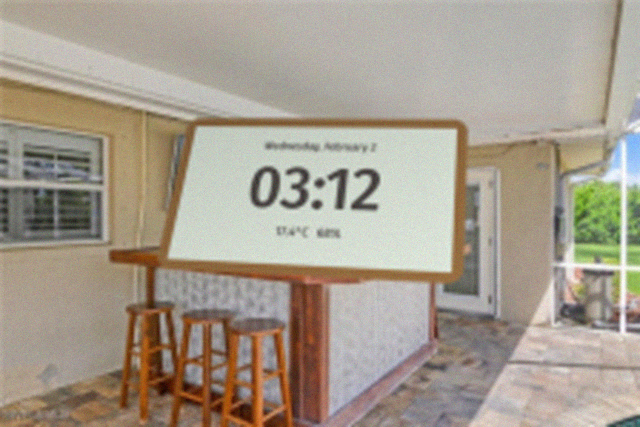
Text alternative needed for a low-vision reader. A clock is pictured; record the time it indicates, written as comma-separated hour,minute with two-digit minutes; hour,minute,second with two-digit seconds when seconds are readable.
3,12
